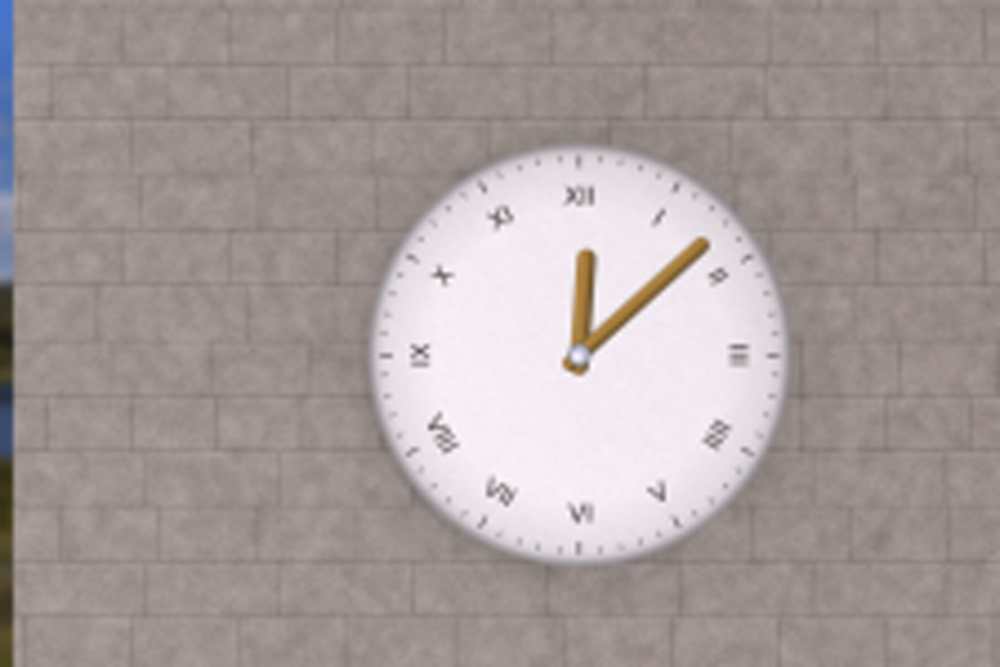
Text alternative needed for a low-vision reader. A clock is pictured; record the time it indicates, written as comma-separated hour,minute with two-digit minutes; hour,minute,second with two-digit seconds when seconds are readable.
12,08
